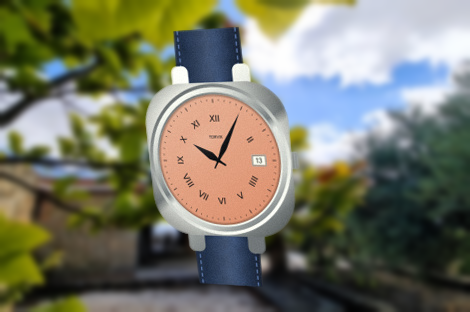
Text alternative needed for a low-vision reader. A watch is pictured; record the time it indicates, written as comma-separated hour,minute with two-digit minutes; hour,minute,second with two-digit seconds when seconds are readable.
10,05
